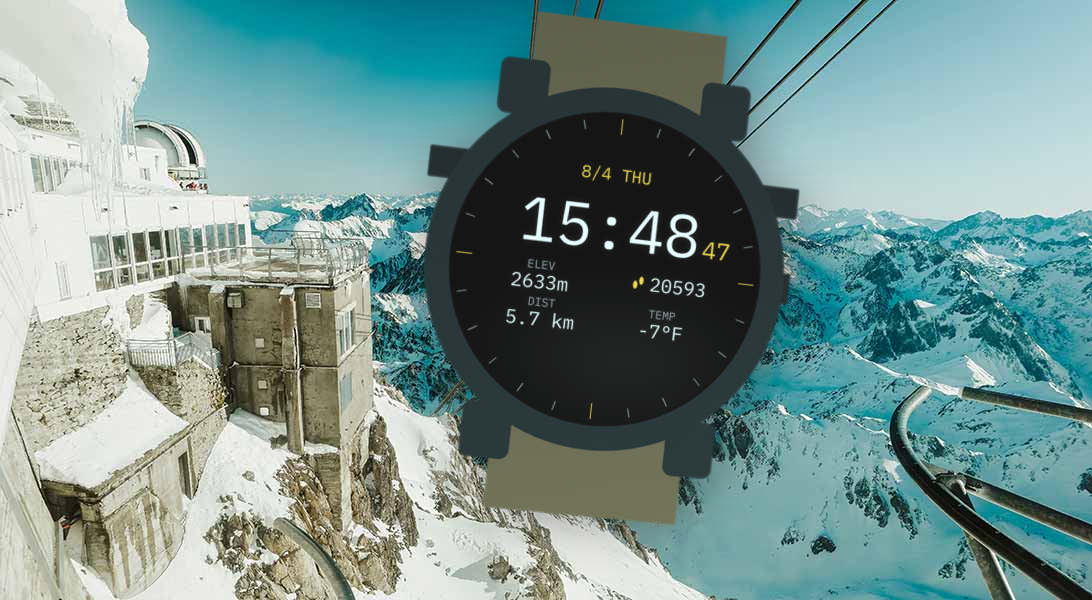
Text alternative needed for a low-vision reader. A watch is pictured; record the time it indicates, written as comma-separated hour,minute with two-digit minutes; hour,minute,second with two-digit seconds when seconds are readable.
15,48,47
